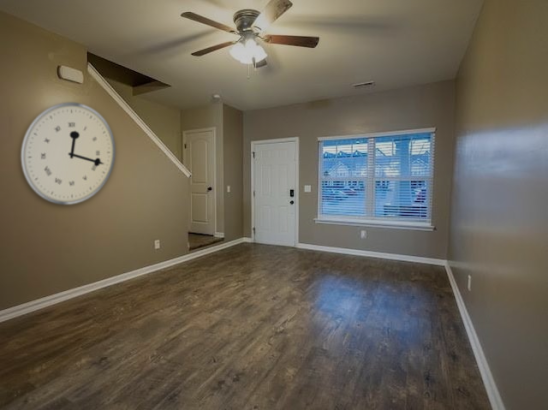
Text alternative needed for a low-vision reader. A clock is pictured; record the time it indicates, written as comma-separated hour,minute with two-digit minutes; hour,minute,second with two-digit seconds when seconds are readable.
12,18
